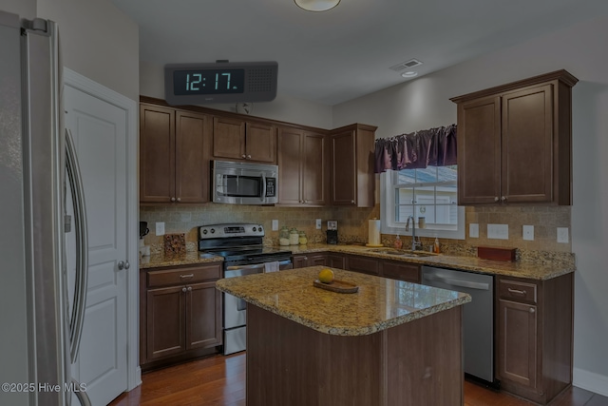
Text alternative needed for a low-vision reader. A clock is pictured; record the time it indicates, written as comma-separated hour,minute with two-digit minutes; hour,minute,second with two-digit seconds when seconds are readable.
12,17
